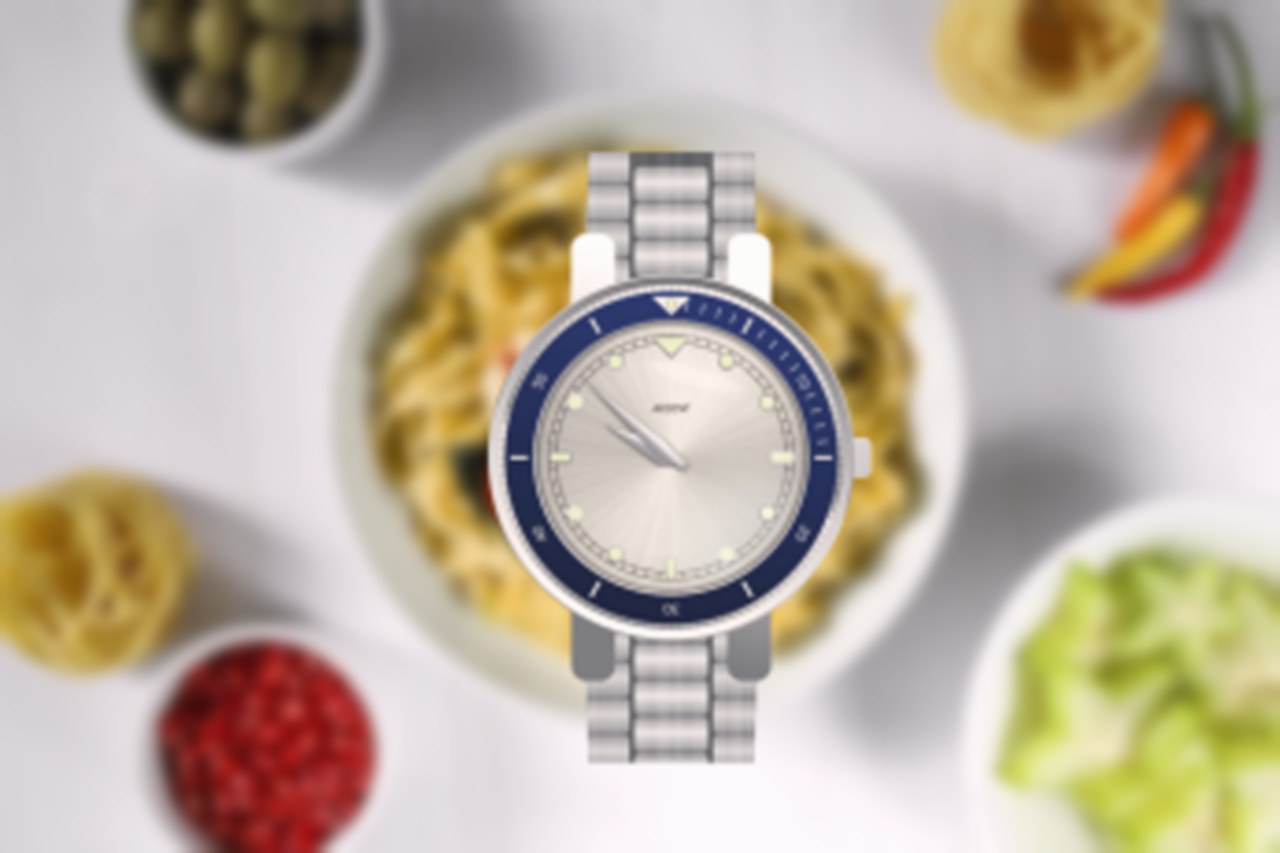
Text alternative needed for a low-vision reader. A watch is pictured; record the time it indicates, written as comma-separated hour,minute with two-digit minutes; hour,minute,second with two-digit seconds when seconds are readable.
9,52
